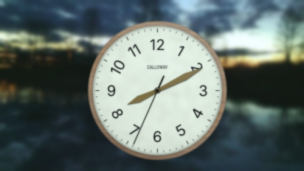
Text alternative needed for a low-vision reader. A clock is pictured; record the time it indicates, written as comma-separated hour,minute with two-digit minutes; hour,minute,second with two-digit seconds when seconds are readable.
8,10,34
